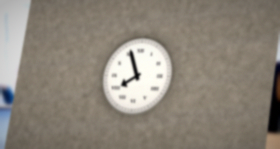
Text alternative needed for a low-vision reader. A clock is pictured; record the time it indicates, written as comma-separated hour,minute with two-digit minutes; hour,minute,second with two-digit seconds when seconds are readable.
7,56
